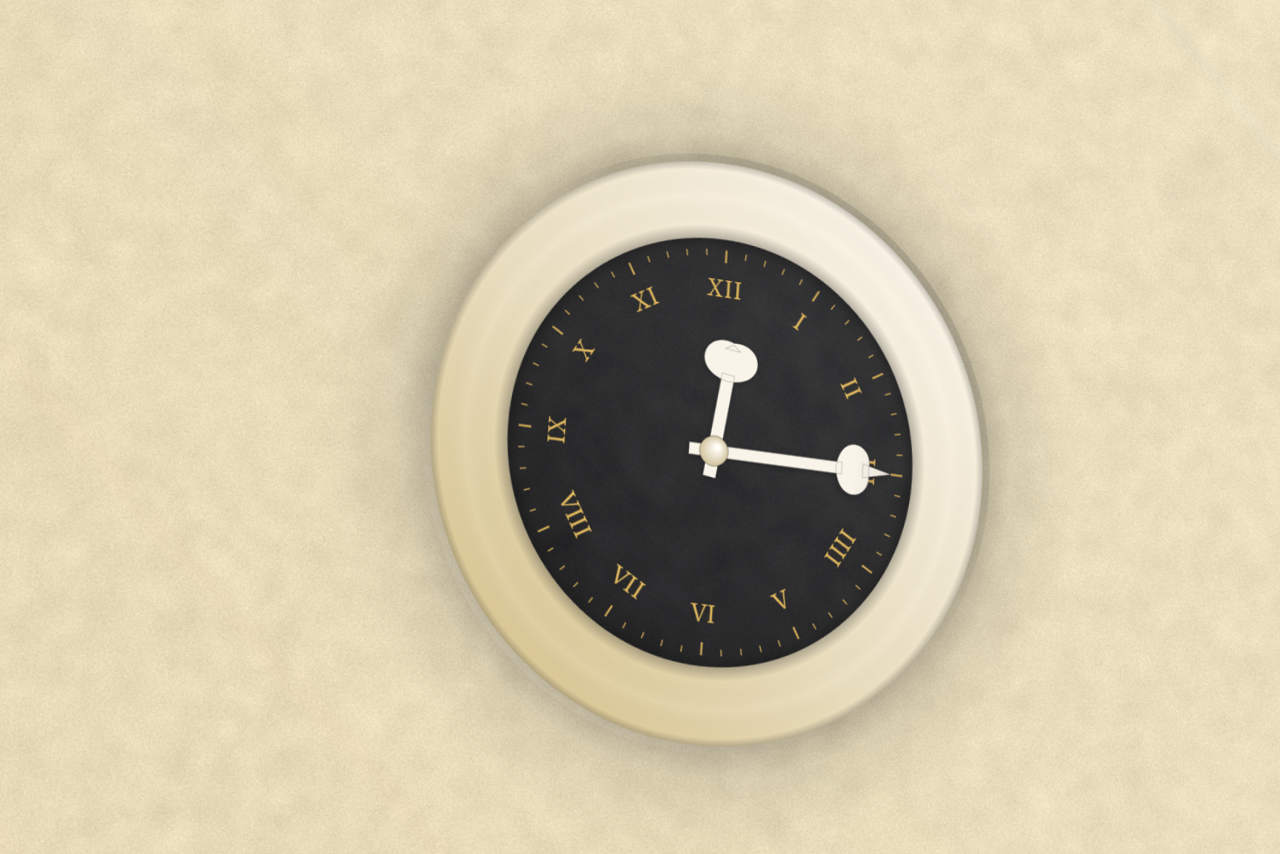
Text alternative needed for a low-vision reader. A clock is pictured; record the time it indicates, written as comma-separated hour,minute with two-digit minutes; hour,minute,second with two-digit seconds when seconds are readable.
12,15
